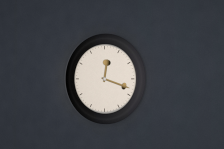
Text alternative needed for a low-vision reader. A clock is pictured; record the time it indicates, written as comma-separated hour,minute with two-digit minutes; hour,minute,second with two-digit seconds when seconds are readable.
12,18
